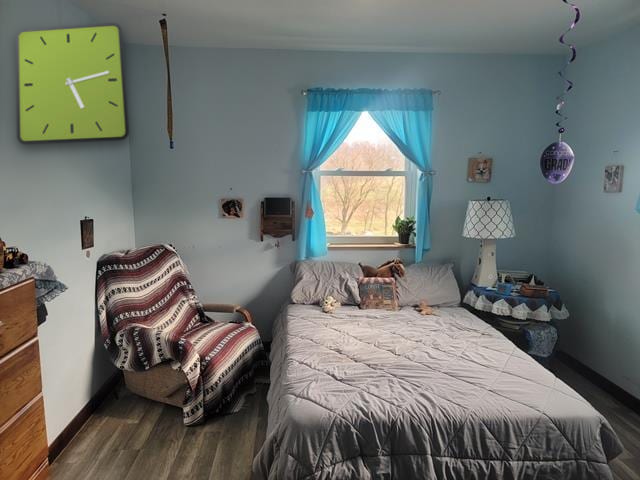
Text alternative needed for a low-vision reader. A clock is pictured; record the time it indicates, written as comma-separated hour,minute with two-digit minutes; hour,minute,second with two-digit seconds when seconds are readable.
5,13
